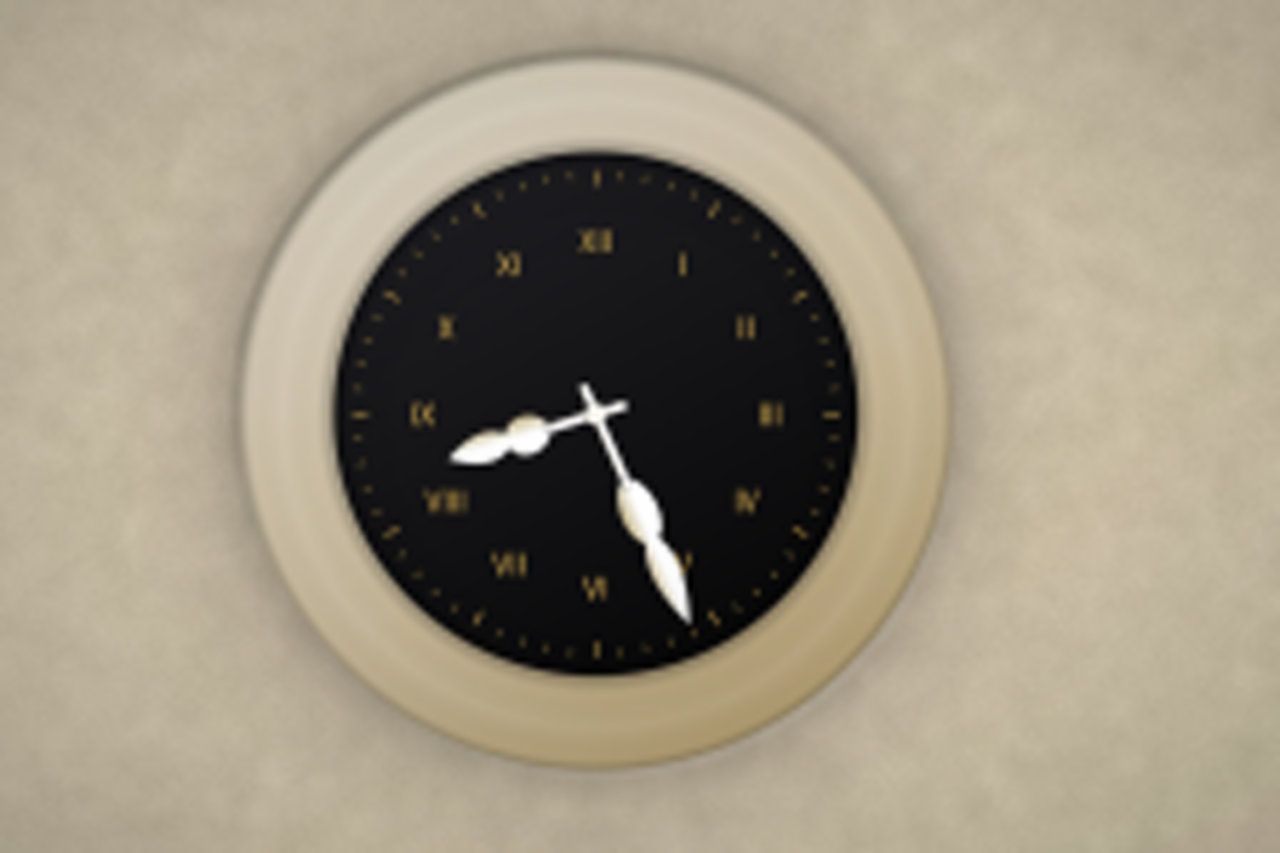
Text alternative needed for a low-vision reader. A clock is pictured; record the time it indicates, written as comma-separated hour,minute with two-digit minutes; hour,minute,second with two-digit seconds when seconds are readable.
8,26
